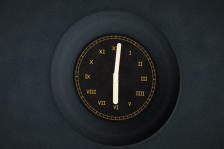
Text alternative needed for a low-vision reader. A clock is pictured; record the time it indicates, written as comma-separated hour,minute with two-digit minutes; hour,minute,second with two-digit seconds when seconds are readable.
6,01
